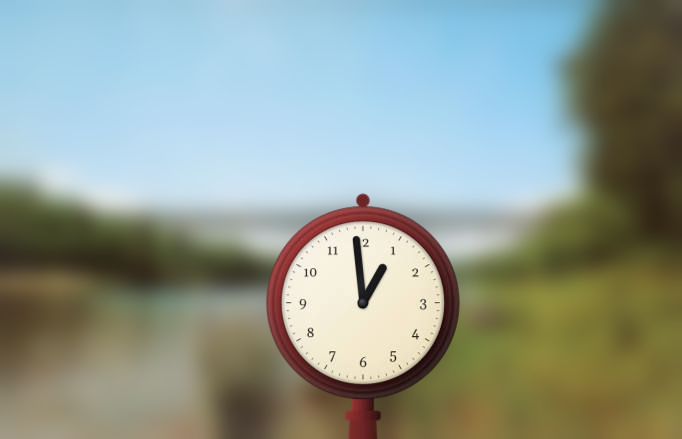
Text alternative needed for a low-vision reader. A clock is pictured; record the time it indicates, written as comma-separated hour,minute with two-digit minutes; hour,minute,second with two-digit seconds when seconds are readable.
12,59
